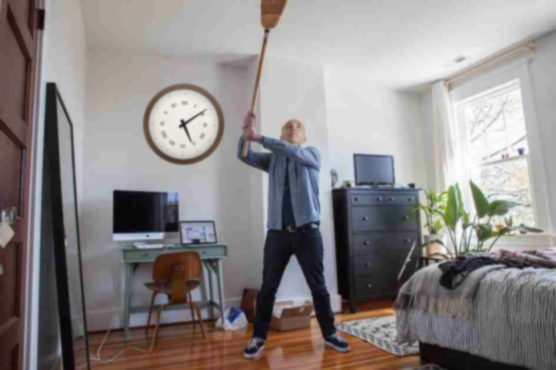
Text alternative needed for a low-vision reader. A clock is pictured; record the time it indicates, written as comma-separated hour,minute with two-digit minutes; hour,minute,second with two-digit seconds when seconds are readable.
5,09
